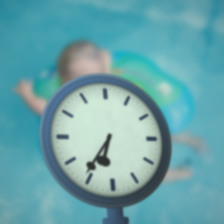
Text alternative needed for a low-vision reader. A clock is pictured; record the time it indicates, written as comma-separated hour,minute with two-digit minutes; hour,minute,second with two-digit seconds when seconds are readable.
6,36
